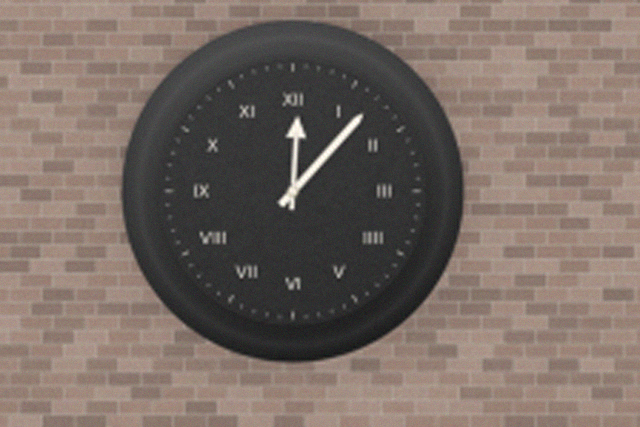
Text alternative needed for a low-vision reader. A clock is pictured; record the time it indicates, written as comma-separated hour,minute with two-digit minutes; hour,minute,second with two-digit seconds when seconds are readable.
12,07
